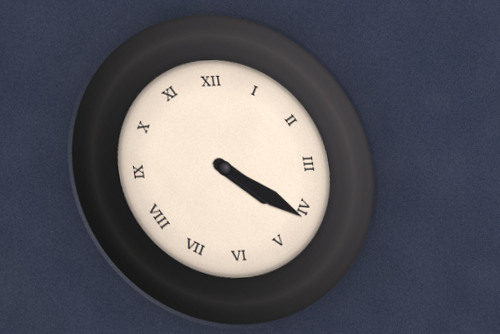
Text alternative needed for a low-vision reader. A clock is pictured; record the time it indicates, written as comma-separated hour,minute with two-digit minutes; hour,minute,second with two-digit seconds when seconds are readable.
4,21
